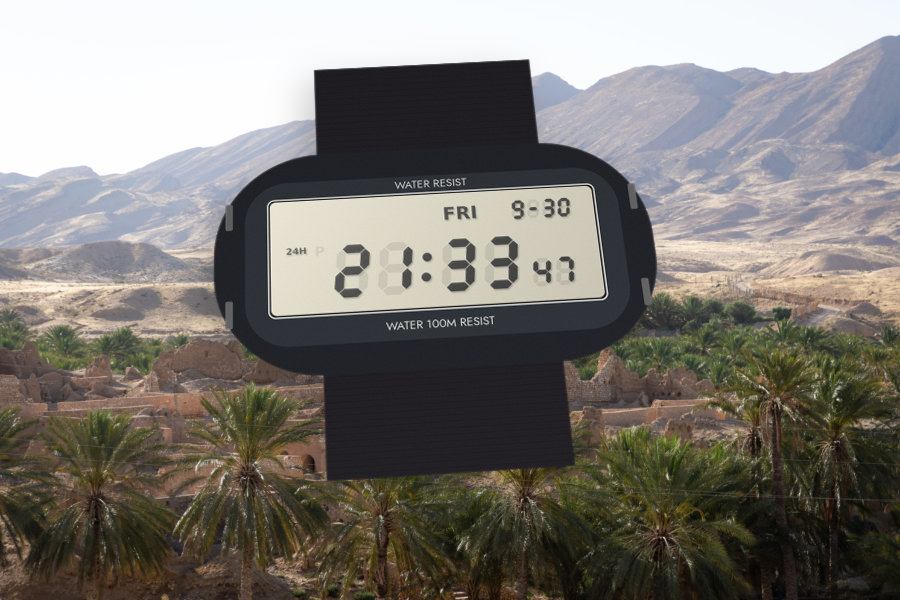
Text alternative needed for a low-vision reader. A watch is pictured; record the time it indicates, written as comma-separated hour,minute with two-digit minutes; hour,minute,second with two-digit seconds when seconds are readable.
21,33,47
